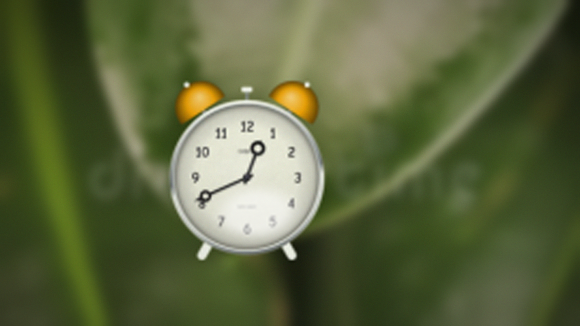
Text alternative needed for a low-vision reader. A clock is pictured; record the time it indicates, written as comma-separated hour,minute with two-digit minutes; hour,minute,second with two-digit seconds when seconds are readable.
12,41
